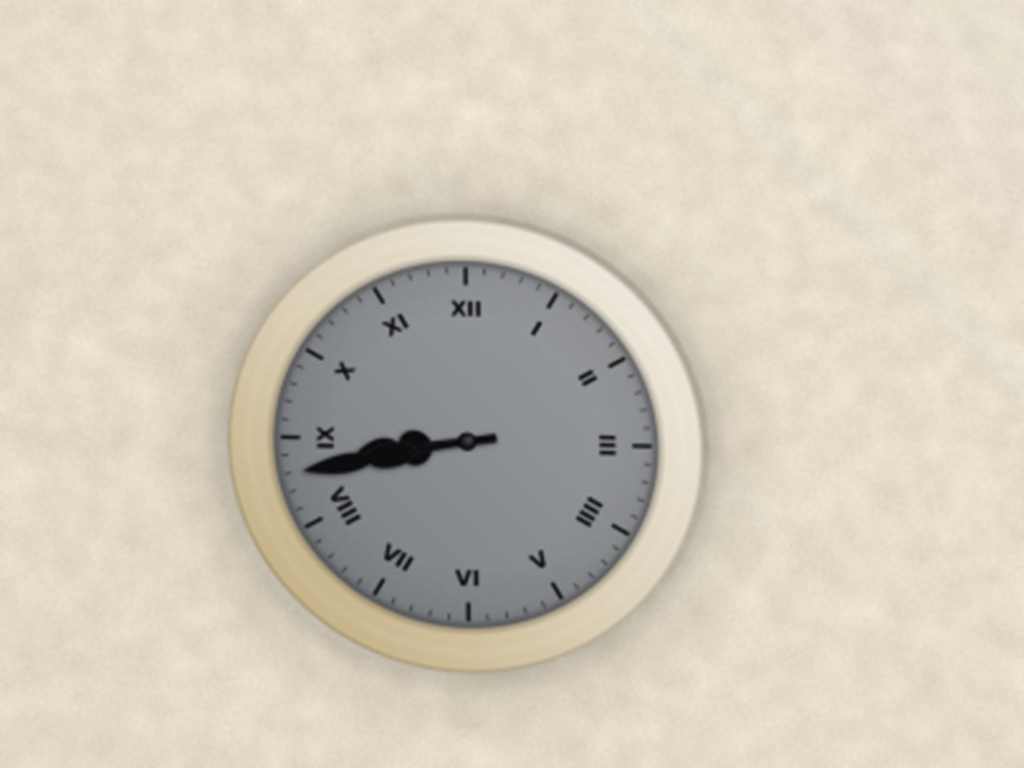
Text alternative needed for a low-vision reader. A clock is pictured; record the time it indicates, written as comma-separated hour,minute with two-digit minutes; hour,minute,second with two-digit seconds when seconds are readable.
8,43
